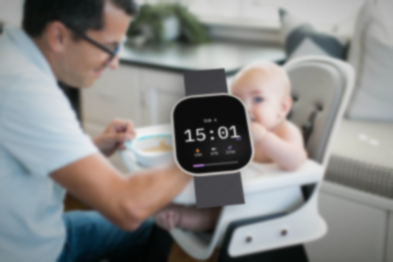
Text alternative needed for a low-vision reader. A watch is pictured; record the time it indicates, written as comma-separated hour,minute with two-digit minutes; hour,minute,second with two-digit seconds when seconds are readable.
15,01
